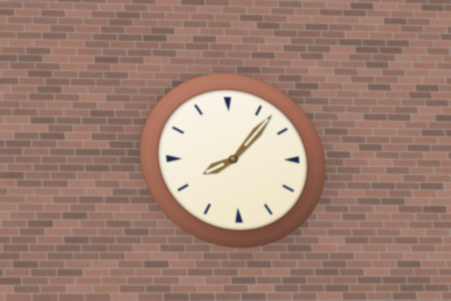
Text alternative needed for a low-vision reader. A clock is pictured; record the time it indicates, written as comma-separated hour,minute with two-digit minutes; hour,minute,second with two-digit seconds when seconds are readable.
8,07
